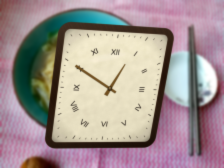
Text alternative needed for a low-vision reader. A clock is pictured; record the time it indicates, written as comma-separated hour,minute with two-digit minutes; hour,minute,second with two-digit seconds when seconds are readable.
12,50
